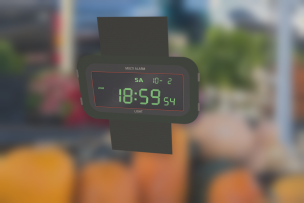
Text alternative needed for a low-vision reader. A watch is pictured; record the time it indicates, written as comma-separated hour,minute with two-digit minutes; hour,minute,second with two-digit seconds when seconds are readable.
18,59,54
